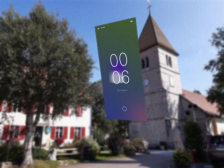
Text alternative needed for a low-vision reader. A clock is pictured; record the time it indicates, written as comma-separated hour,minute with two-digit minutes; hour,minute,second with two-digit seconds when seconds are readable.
0,06
